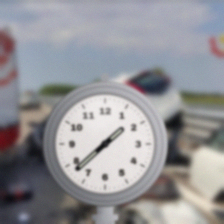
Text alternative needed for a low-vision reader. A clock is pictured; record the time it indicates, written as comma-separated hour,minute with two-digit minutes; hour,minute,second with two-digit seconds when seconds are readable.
1,38
